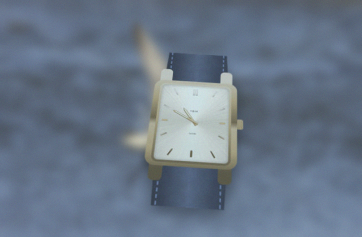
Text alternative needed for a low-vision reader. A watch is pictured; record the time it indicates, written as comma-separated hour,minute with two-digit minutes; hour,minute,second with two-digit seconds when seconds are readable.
10,50
